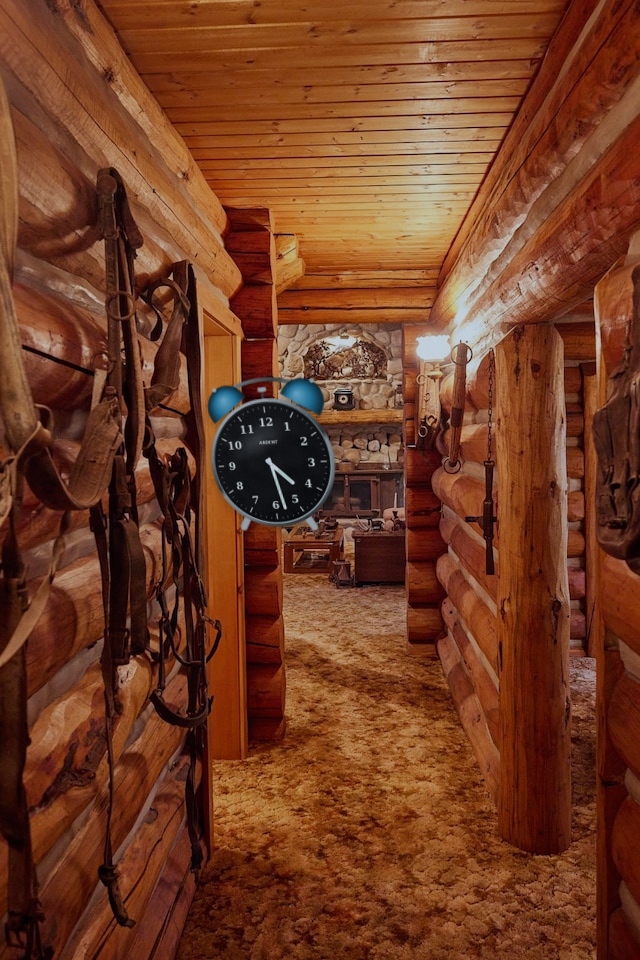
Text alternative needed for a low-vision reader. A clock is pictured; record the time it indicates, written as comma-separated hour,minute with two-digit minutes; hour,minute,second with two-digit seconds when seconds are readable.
4,28
